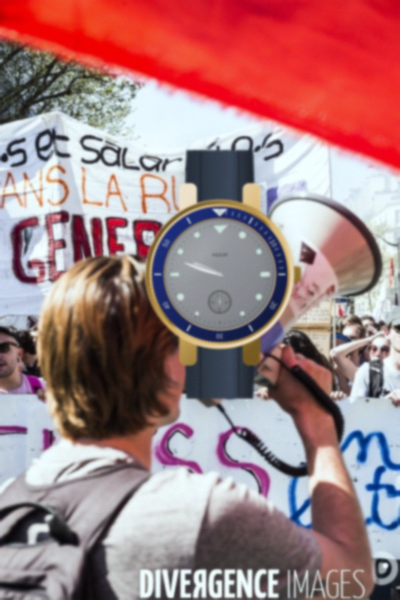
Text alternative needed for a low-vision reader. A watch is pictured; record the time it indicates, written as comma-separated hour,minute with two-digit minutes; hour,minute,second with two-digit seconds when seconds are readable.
9,48
